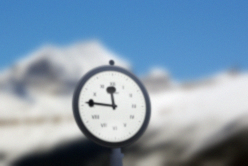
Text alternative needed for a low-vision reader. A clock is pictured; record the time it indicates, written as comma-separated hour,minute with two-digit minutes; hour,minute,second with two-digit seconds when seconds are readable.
11,46
